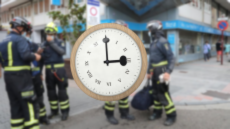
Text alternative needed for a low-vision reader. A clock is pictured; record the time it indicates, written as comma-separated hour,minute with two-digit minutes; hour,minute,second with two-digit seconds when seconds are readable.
3,00
